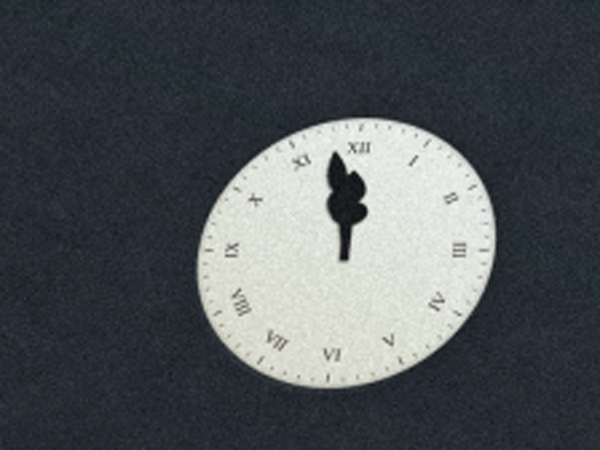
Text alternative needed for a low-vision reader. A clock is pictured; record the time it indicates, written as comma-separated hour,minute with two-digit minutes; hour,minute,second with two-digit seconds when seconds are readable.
11,58
